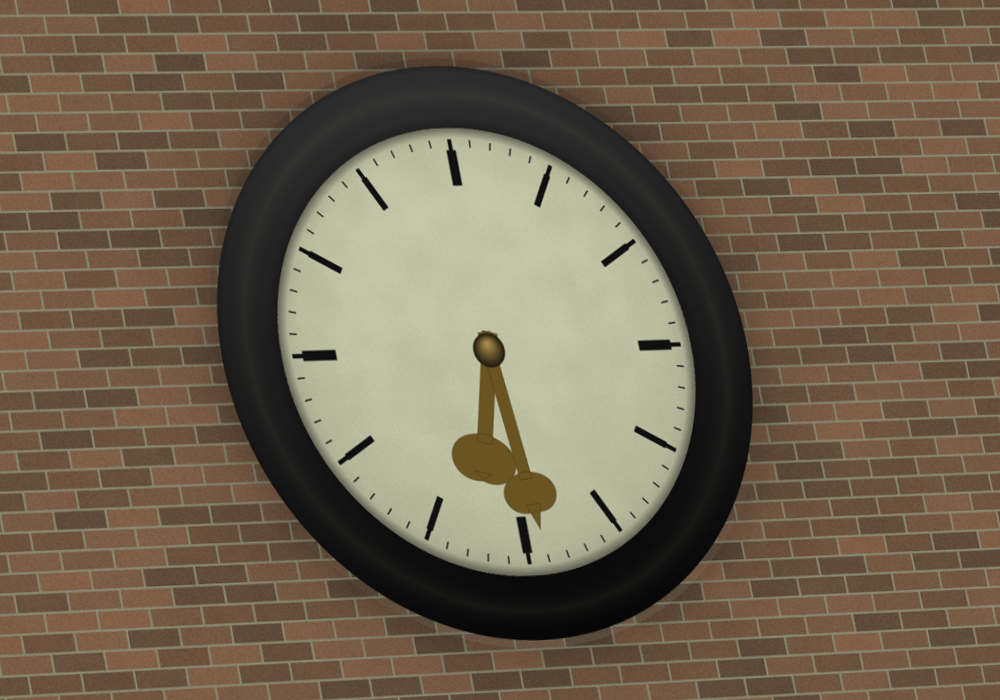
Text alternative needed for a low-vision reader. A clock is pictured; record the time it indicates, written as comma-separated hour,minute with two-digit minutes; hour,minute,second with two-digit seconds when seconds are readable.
6,29
